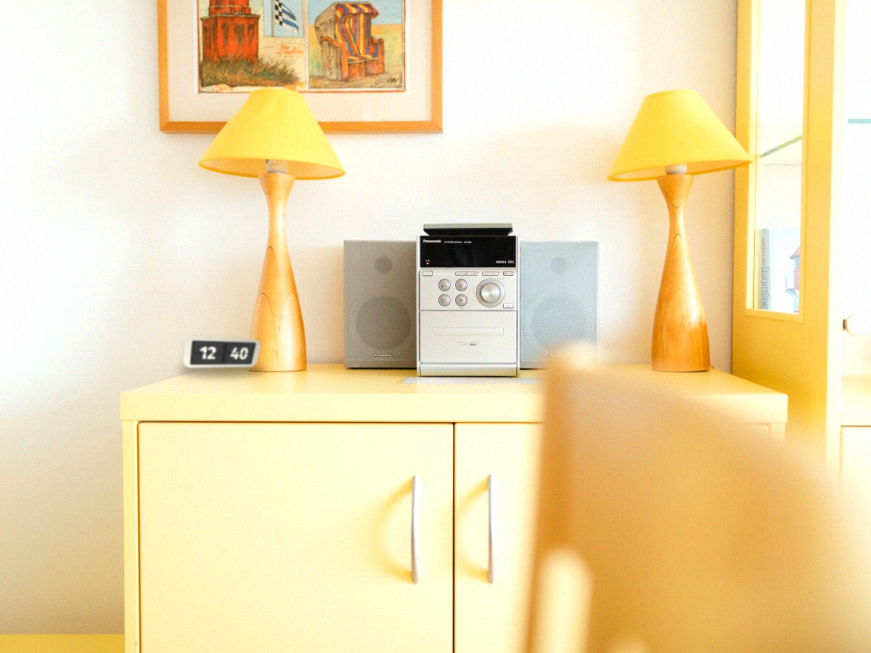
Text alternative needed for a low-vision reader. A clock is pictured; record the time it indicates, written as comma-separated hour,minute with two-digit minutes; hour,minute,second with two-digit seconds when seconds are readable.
12,40
